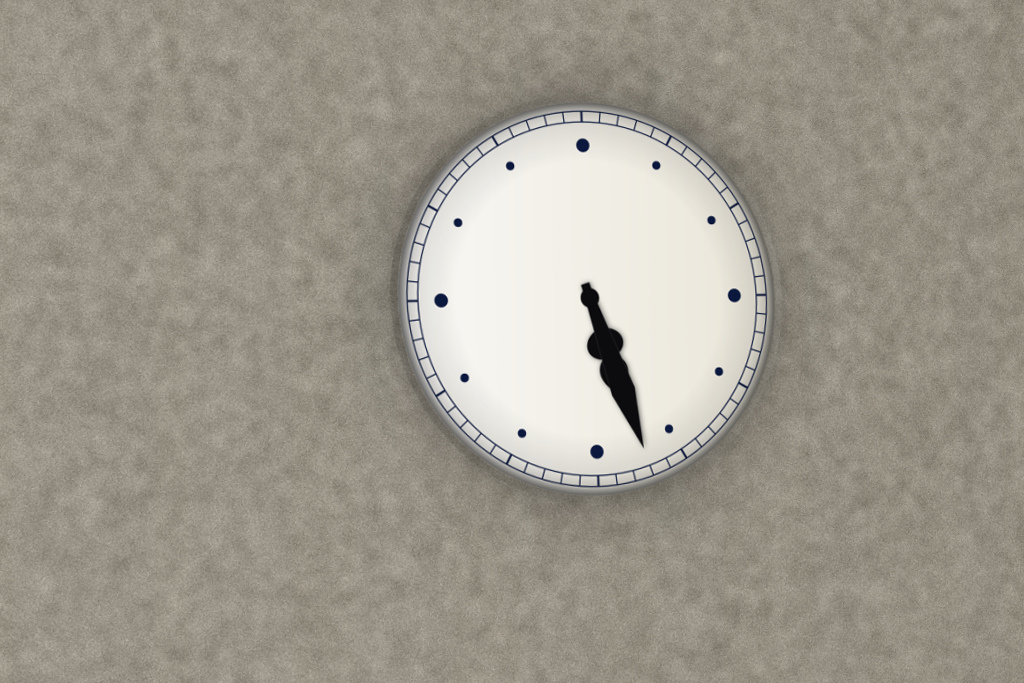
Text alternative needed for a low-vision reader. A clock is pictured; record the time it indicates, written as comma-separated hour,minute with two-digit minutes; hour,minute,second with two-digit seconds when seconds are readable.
5,27
